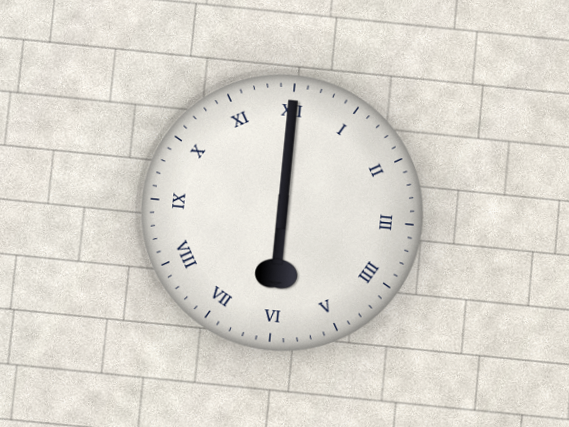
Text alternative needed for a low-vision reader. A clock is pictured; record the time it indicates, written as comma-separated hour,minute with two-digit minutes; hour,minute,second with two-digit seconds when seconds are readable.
6,00
